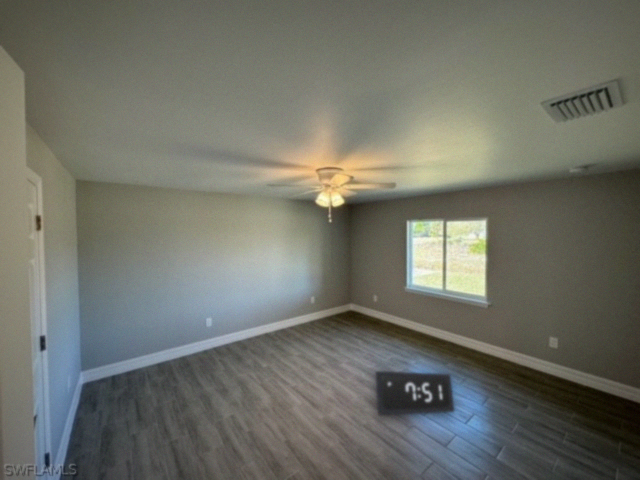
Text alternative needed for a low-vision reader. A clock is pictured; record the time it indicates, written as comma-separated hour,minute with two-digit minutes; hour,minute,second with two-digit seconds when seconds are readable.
7,51
